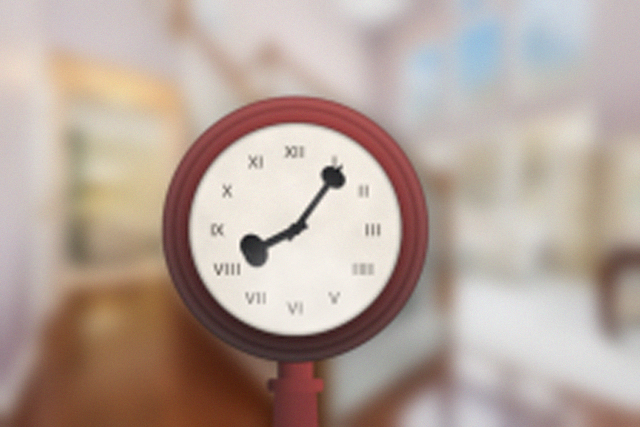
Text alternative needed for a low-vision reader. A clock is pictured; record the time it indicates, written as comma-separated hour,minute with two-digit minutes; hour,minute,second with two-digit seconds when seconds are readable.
8,06
